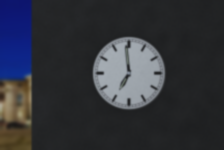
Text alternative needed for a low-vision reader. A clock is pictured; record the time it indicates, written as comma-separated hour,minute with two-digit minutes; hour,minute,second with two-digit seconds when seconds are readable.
6,59
